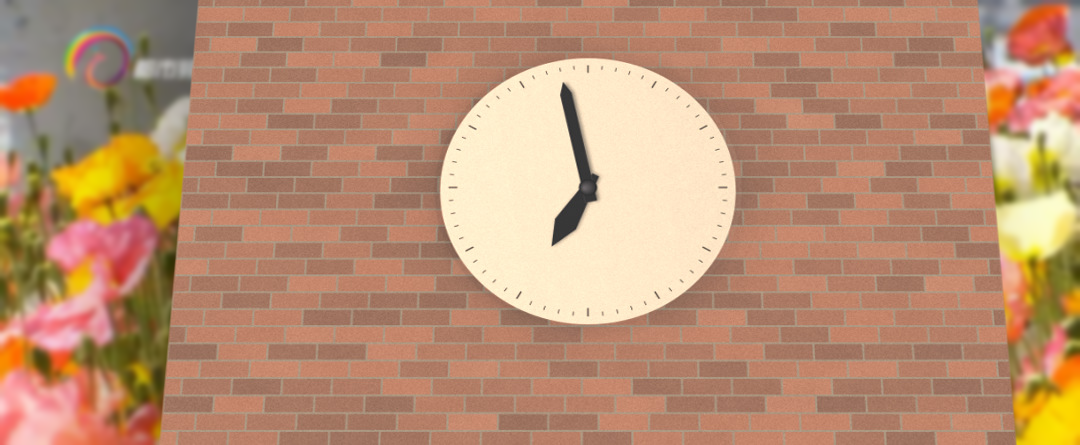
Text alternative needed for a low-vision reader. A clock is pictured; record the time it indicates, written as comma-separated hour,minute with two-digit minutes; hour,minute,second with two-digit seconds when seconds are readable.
6,58
